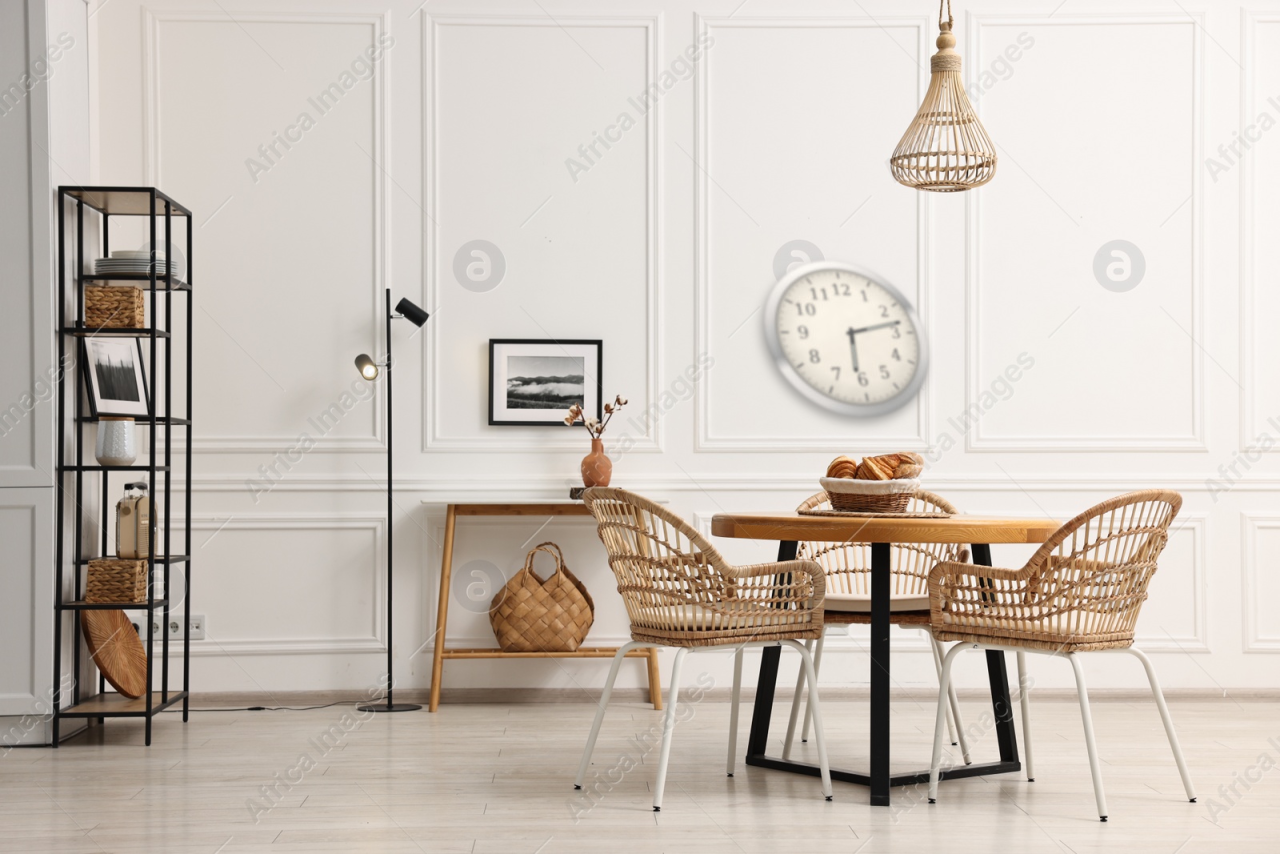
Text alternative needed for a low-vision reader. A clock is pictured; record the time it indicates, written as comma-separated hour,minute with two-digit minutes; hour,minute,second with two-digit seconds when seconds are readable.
6,13
